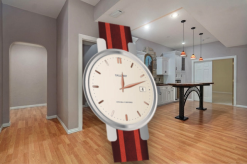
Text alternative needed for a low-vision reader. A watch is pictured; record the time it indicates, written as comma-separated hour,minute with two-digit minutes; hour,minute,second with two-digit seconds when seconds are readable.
12,12
